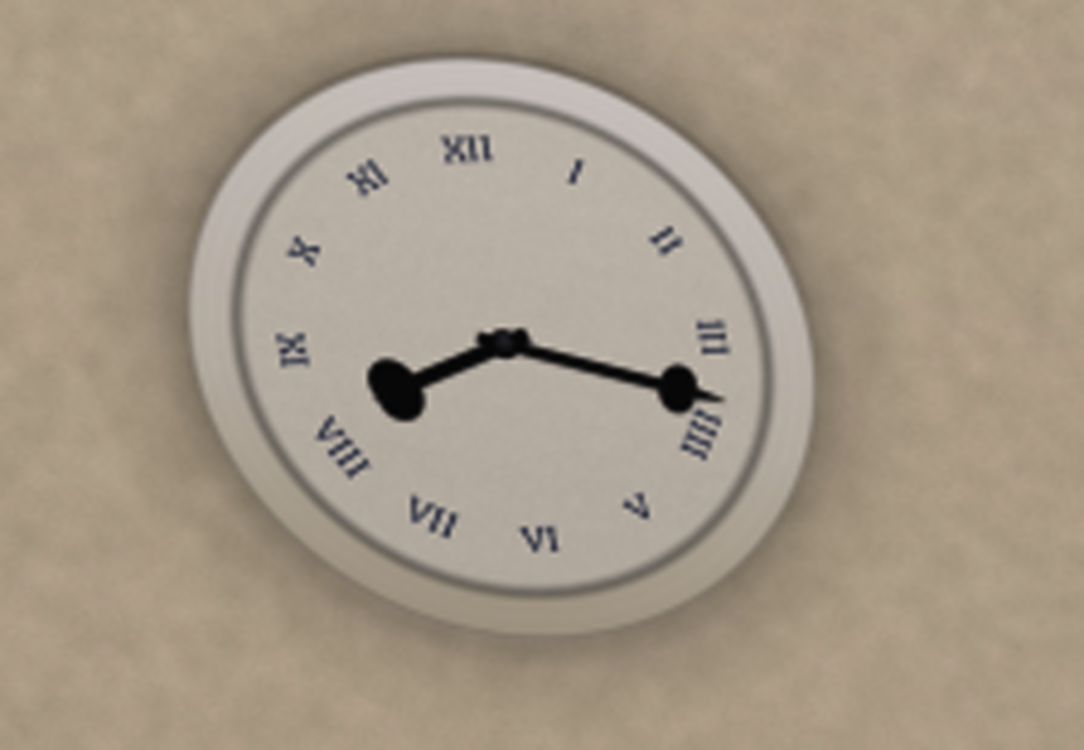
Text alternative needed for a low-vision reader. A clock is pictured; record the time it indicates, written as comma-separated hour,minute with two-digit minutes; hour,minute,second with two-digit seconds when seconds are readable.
8,18
